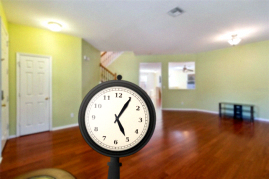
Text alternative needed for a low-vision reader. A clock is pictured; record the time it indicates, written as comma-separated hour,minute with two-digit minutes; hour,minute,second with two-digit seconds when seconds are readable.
5,05
